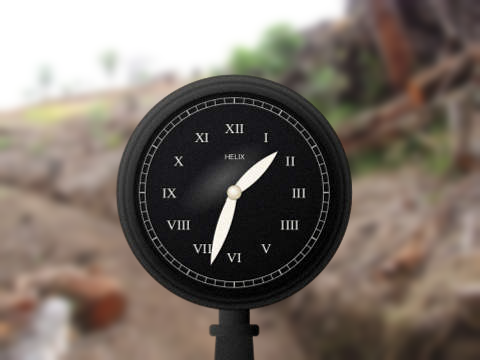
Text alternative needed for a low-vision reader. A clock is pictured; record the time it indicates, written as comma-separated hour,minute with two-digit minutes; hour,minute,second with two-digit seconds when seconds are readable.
1,33
